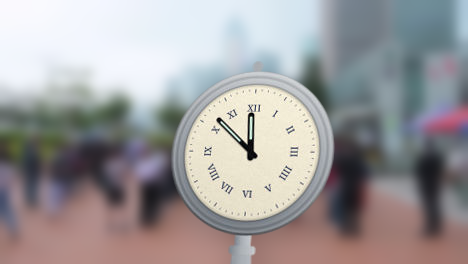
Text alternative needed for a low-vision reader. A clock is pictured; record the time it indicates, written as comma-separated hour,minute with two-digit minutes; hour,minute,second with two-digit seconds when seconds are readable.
11,52
